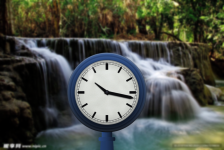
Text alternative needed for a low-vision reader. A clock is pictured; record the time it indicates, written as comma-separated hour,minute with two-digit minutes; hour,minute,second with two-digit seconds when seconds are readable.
10,17
